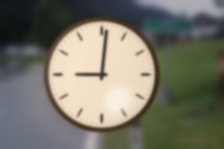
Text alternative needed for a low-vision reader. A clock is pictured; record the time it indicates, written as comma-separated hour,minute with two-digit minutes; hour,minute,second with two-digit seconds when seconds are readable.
9,01
